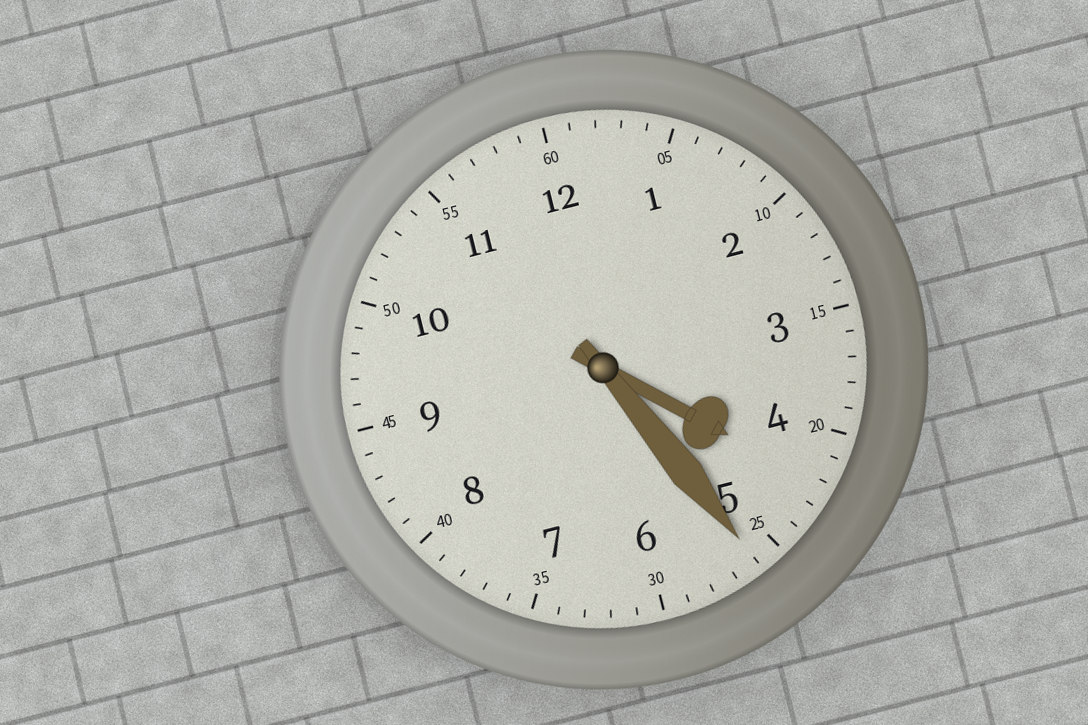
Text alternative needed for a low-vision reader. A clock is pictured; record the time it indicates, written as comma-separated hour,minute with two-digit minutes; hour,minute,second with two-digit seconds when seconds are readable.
4,26
